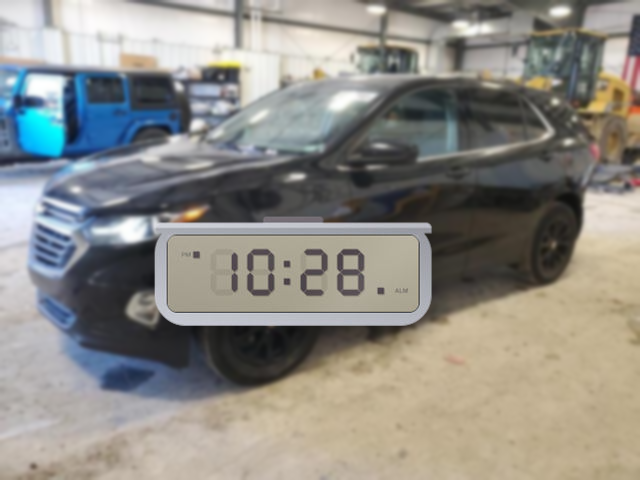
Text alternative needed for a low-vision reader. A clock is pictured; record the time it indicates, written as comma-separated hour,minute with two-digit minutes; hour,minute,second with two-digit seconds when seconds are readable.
10,28
